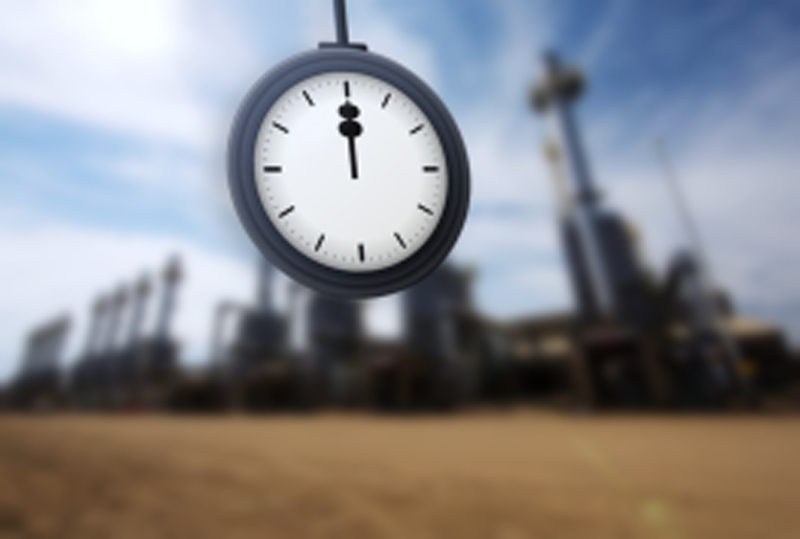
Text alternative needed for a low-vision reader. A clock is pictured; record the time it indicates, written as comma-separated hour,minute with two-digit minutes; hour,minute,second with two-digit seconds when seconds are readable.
12,00
